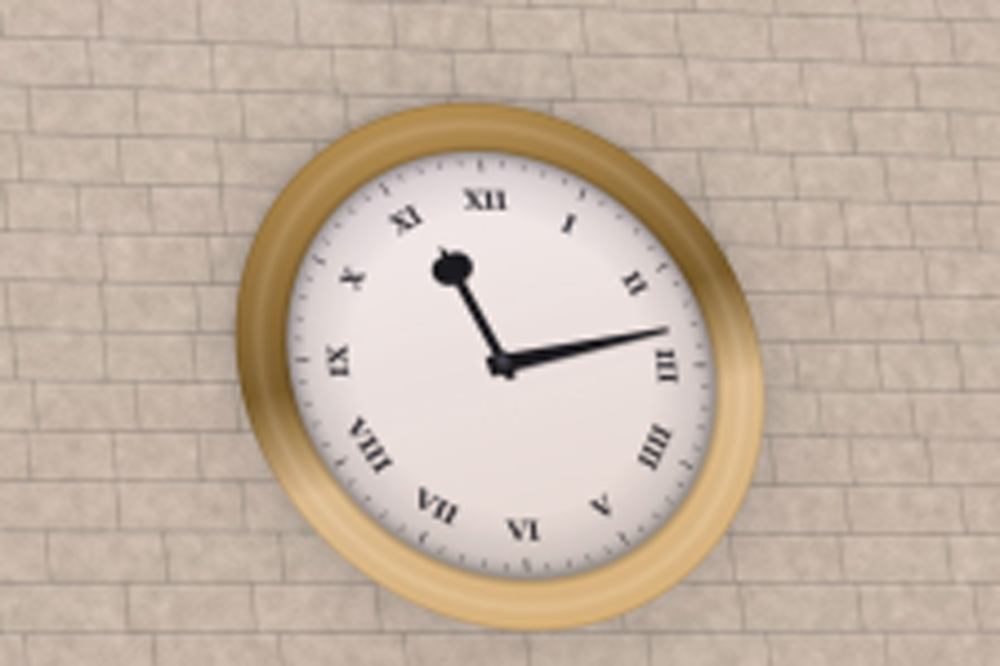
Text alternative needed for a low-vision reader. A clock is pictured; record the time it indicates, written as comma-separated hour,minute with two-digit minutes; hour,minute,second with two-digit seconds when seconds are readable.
11,13
